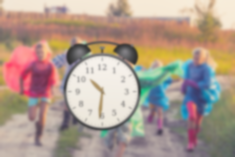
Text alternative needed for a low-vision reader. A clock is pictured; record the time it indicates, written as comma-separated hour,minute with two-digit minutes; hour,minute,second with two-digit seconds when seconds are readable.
10,31
